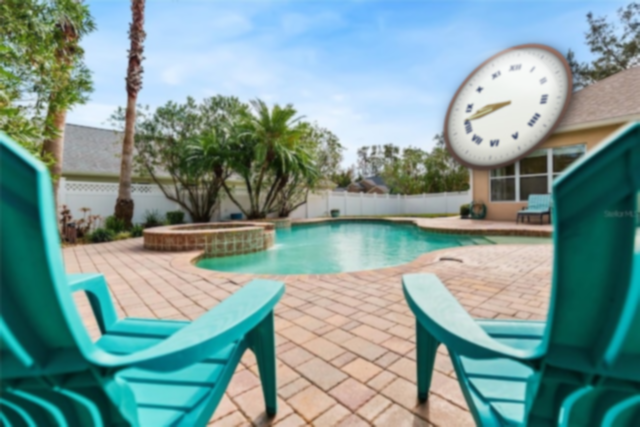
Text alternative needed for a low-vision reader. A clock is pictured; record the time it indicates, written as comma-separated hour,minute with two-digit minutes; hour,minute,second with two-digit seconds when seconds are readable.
8,42
